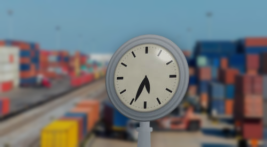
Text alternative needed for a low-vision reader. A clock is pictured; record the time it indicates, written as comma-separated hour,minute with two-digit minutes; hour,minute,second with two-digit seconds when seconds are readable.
5,34
